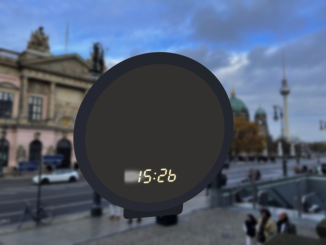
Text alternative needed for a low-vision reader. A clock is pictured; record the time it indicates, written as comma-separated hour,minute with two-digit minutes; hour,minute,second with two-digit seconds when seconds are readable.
15,26
